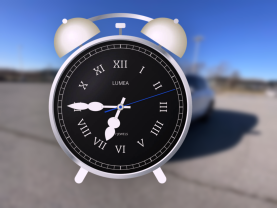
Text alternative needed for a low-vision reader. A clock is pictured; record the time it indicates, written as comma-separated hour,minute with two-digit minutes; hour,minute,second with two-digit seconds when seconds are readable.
6,45,12
